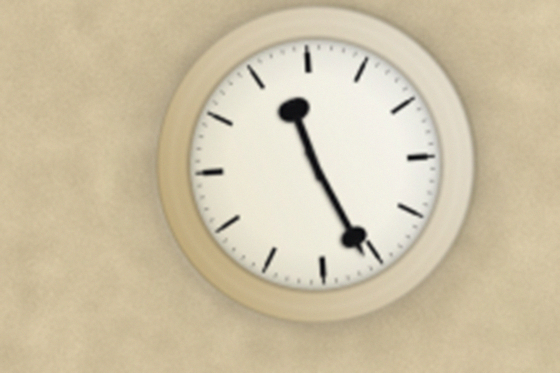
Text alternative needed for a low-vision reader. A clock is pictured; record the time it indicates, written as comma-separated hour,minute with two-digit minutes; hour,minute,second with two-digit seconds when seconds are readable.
11,26
